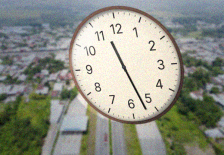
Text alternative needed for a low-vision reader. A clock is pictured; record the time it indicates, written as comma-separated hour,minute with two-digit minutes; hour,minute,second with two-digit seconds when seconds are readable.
11,27
